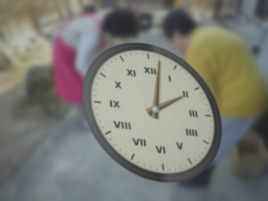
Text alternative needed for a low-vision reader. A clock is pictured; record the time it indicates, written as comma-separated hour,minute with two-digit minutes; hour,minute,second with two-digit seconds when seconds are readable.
2,02
